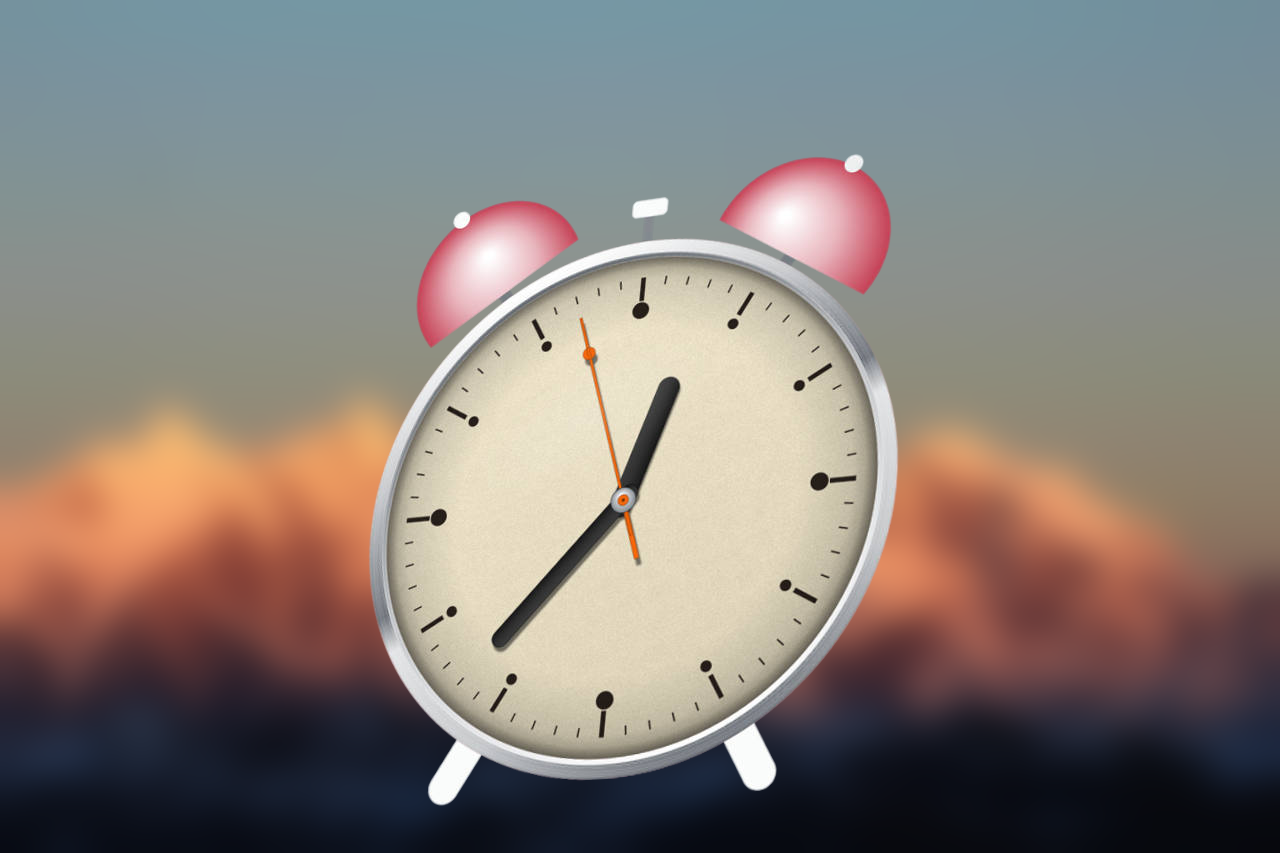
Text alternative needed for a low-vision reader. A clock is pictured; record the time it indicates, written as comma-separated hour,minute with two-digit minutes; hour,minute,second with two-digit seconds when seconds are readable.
12,36,57
